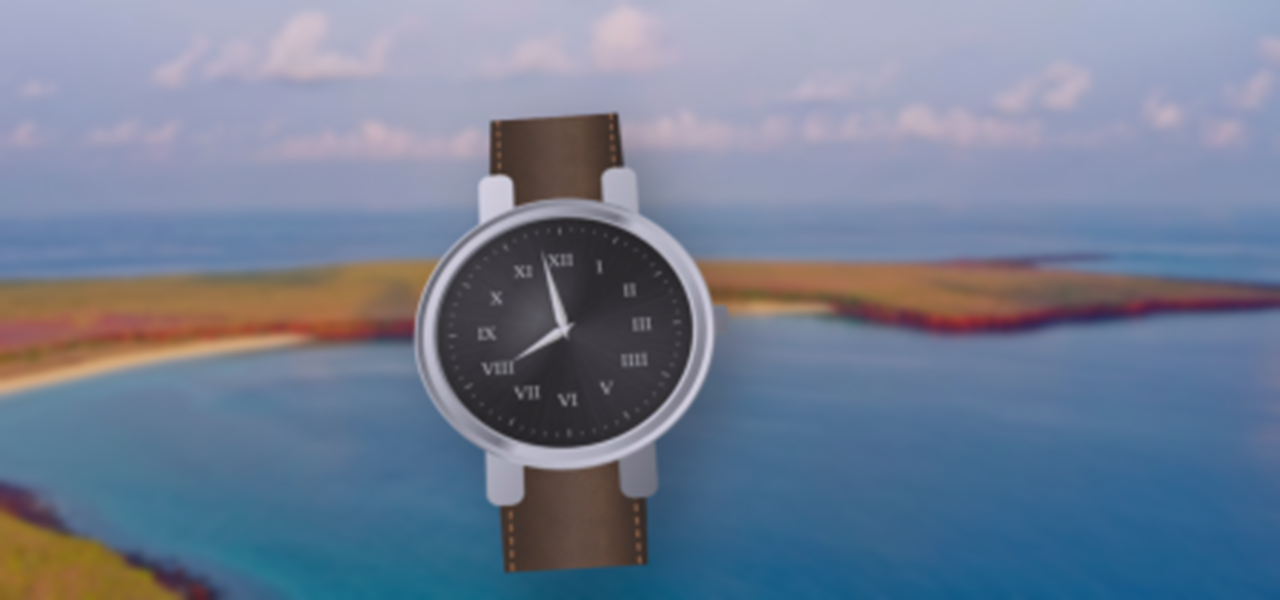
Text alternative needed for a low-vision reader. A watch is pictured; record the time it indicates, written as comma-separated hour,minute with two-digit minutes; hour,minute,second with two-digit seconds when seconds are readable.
7,58
